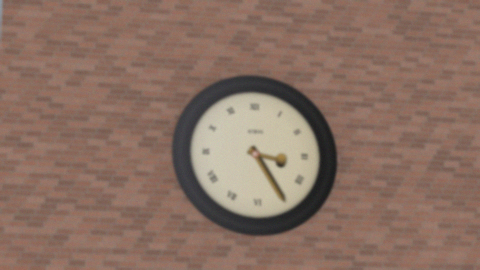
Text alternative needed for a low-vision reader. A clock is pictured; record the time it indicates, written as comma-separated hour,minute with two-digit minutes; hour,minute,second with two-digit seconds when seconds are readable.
3,25
